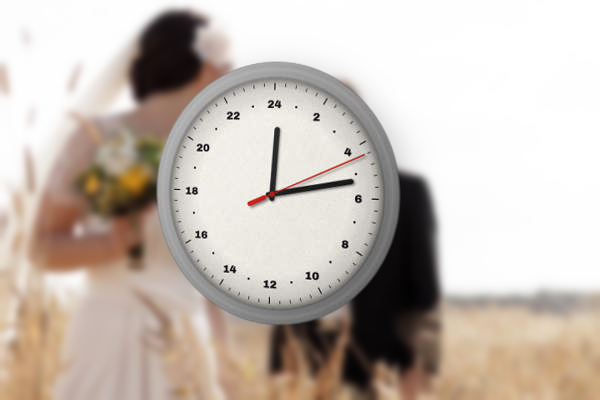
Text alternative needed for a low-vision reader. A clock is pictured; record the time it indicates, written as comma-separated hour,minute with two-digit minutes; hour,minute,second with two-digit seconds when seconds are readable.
0,13,11
